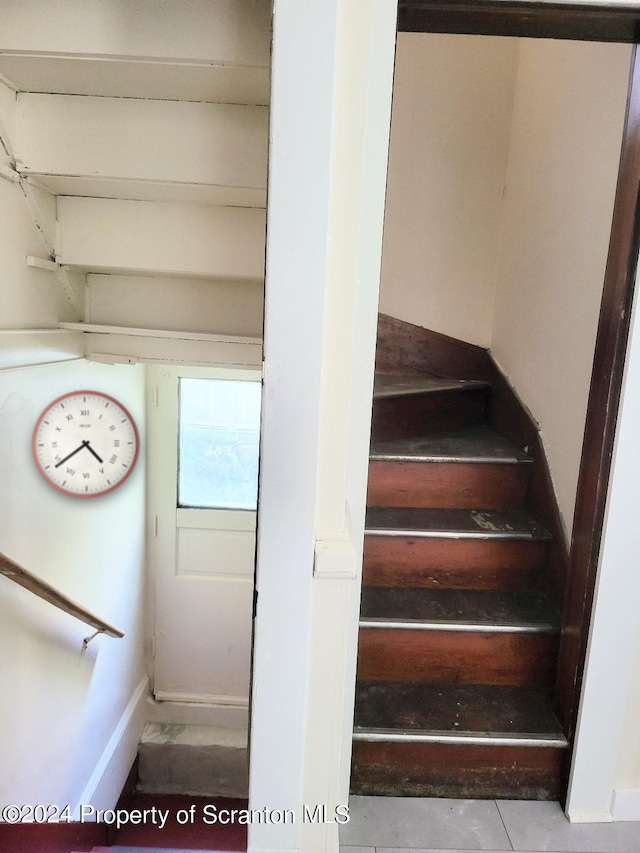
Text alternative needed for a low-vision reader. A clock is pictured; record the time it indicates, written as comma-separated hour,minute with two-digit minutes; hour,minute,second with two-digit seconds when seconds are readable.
4,39
